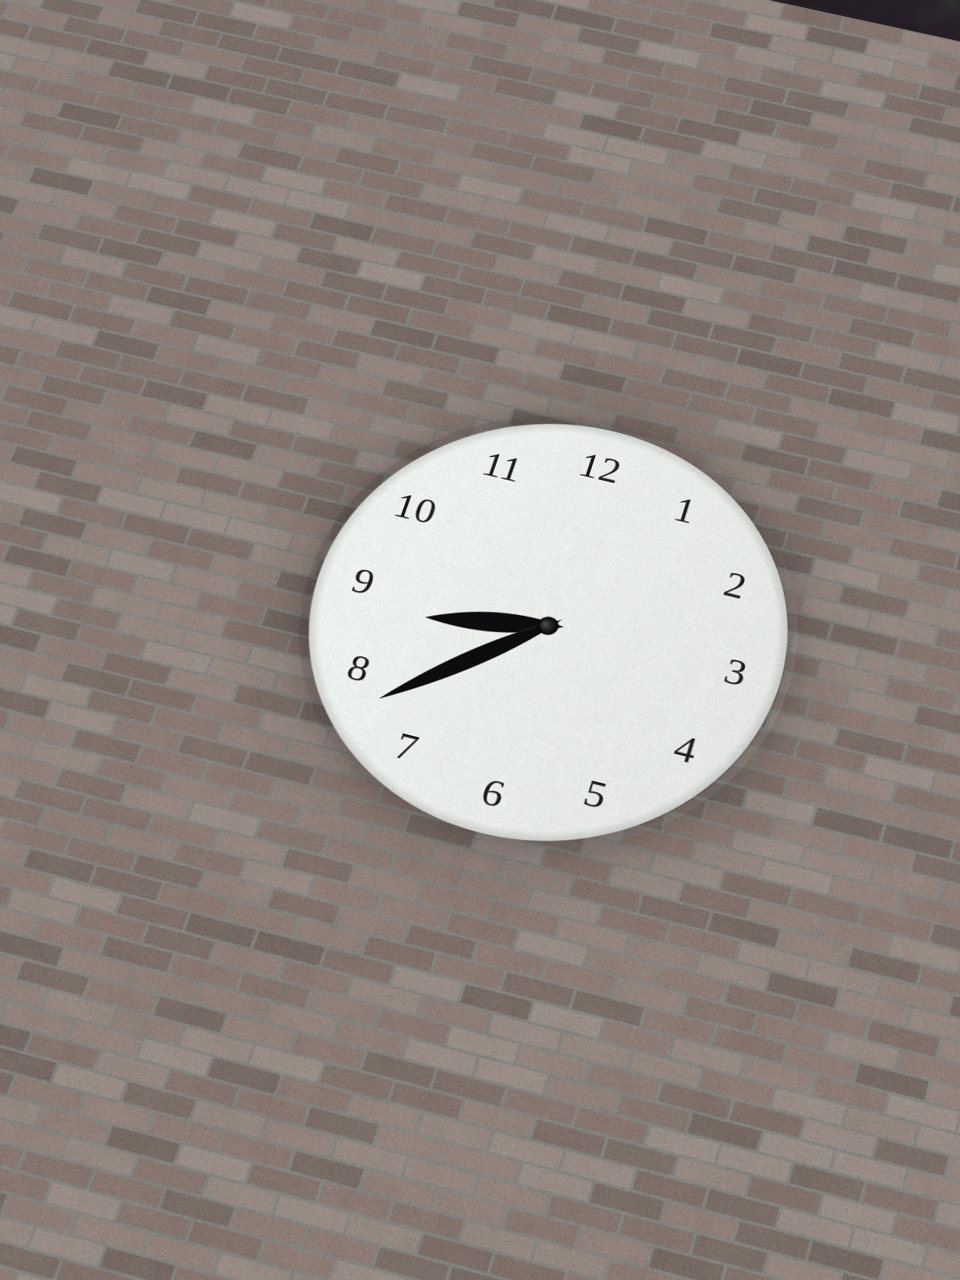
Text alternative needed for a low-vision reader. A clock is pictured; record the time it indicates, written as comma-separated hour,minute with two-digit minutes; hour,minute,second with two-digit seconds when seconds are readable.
8,38
